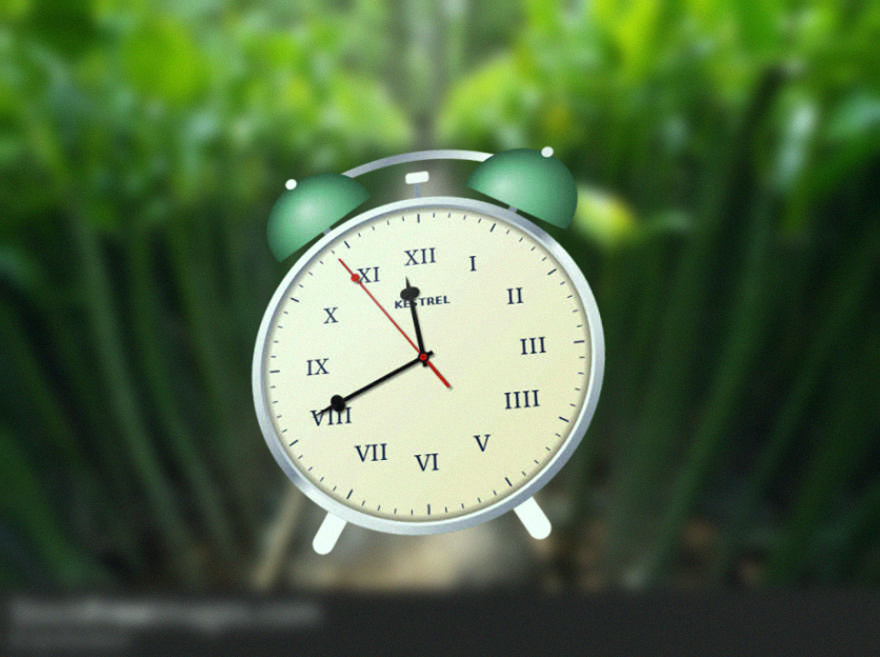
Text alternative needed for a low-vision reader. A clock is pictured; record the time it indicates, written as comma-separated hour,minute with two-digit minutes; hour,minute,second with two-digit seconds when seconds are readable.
11,40,54
